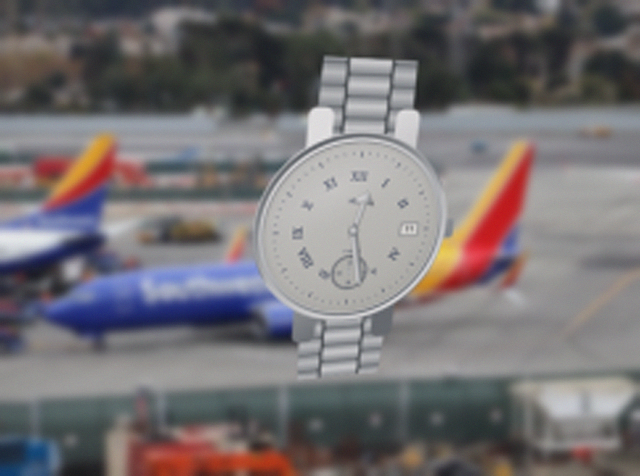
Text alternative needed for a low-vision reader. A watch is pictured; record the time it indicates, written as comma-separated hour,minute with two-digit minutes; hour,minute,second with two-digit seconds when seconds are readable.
12,28
